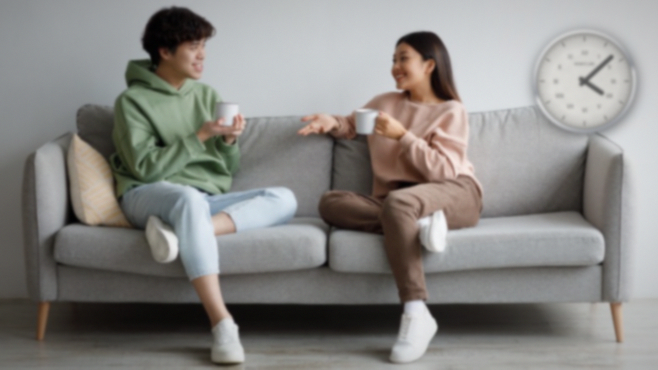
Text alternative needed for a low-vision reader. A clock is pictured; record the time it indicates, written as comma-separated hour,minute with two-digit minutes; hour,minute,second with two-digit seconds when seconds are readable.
4,08
